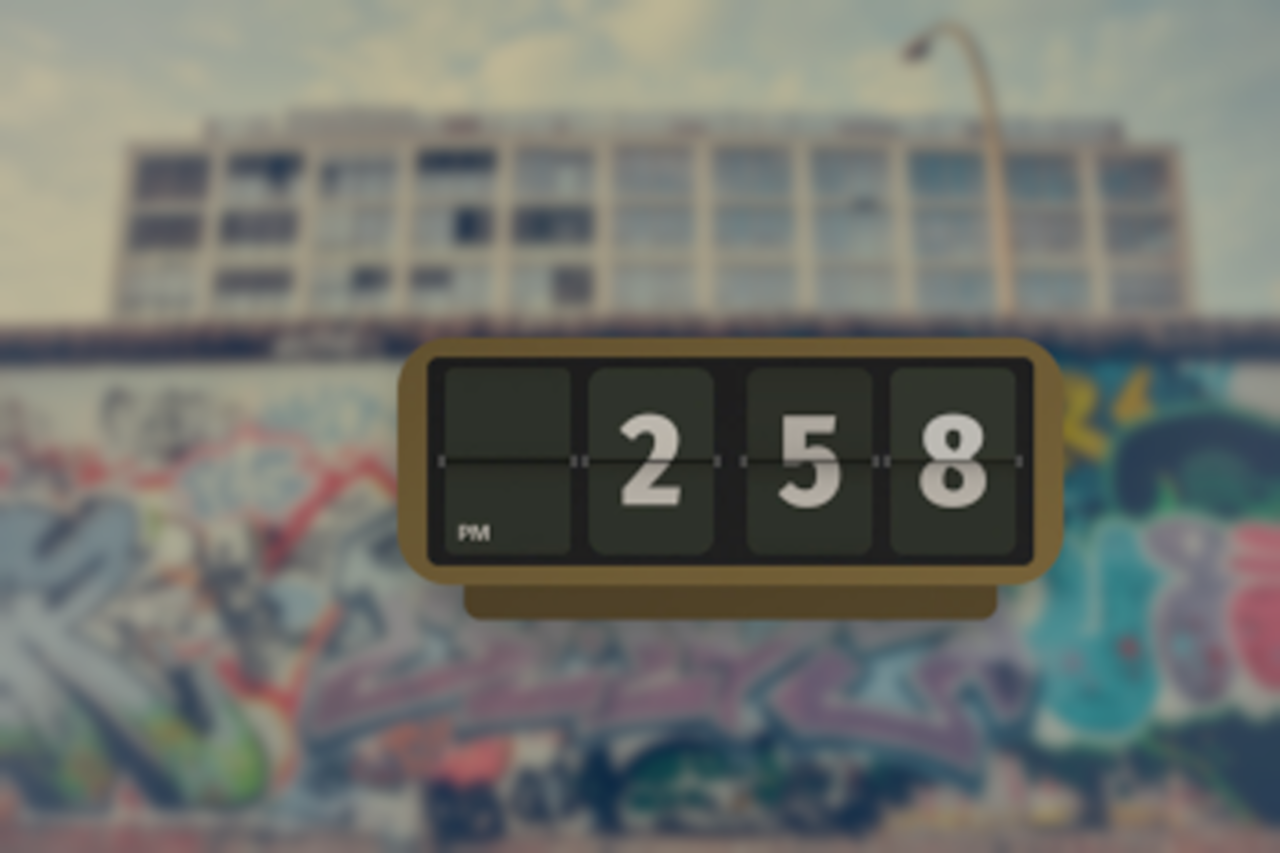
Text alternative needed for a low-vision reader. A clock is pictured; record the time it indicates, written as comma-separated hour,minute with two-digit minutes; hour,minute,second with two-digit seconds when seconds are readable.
2,58
